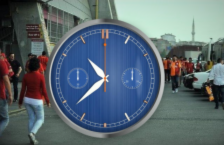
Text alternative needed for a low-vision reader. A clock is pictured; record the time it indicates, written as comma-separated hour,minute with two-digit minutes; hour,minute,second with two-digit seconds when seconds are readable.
10,38
